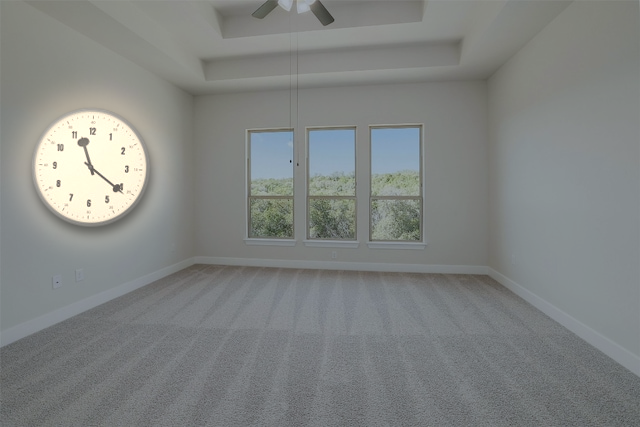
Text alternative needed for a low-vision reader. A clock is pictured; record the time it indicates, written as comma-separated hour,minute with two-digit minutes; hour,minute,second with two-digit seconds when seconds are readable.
11,21
